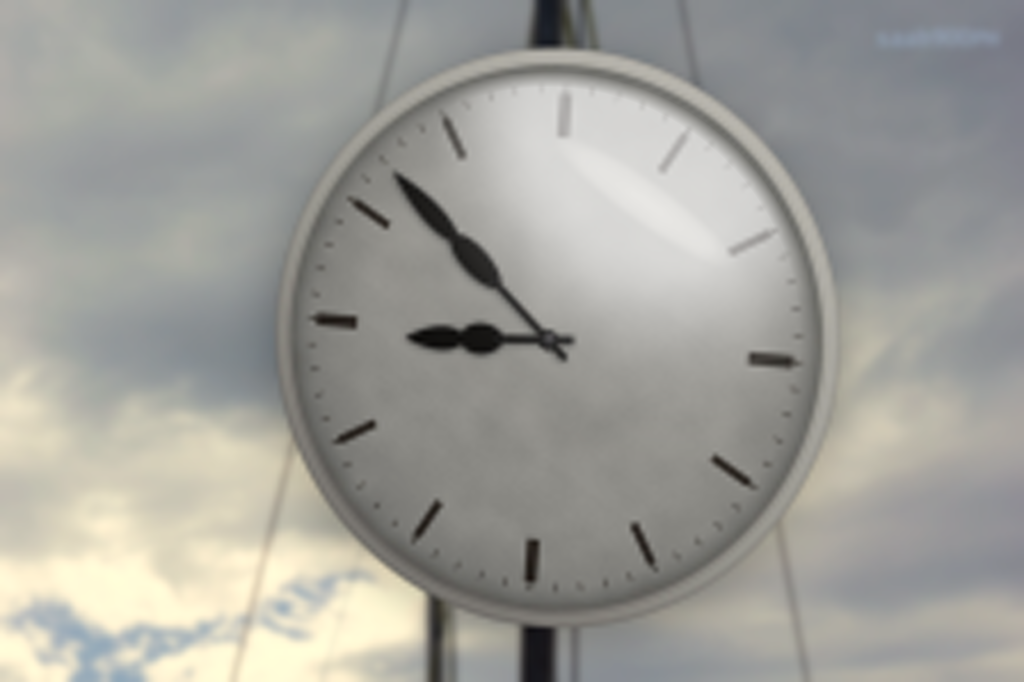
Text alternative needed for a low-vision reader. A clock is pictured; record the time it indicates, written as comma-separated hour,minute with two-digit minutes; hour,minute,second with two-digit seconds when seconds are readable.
8,52
